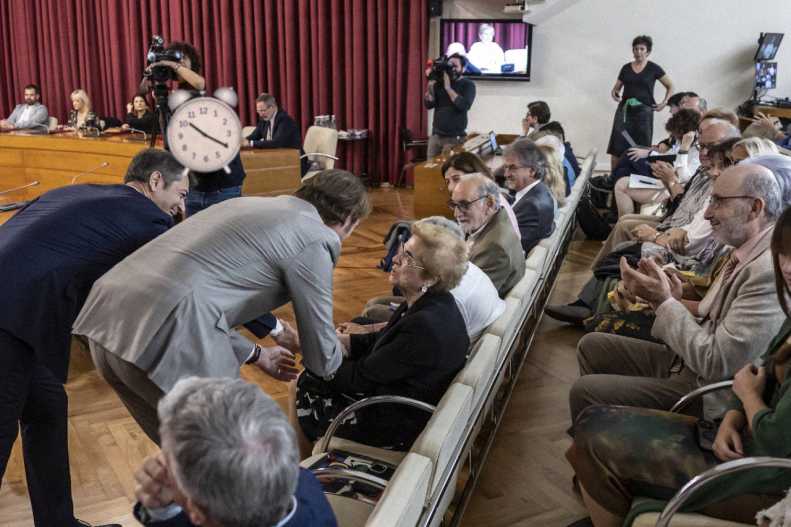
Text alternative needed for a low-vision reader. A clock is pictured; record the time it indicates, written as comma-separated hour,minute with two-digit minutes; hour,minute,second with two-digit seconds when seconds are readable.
10,20
